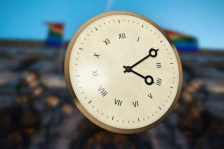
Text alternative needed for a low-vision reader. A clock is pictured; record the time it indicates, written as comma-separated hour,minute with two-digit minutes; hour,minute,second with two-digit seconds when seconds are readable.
4,11
